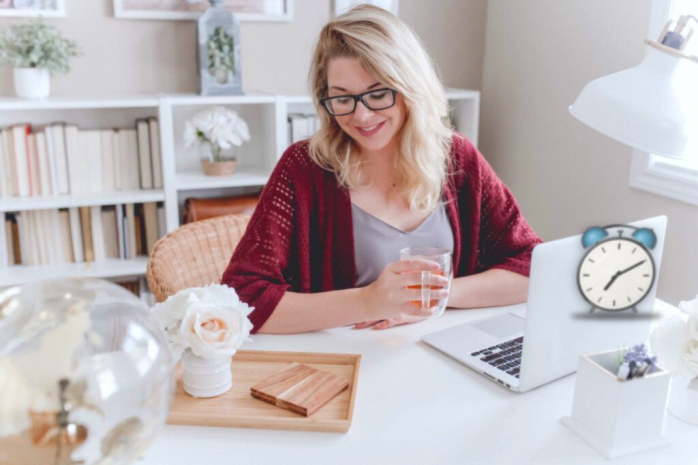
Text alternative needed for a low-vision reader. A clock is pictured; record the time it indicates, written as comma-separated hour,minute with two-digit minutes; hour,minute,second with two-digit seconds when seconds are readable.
7,10
